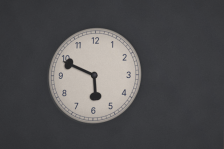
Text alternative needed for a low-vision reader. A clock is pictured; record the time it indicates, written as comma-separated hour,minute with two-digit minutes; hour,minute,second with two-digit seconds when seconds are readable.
5,49
